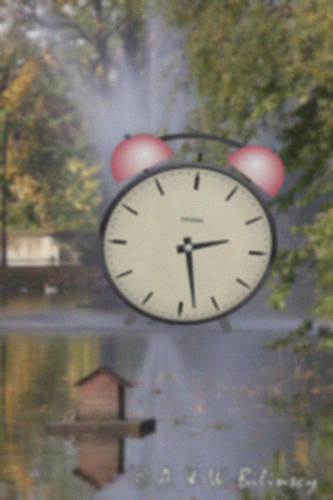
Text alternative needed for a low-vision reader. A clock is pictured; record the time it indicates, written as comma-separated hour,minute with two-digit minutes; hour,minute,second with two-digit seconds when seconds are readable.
2,28
